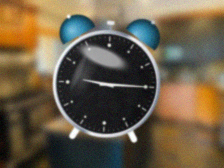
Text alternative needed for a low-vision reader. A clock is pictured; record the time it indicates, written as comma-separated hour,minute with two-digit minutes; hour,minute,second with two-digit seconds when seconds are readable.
9,15
